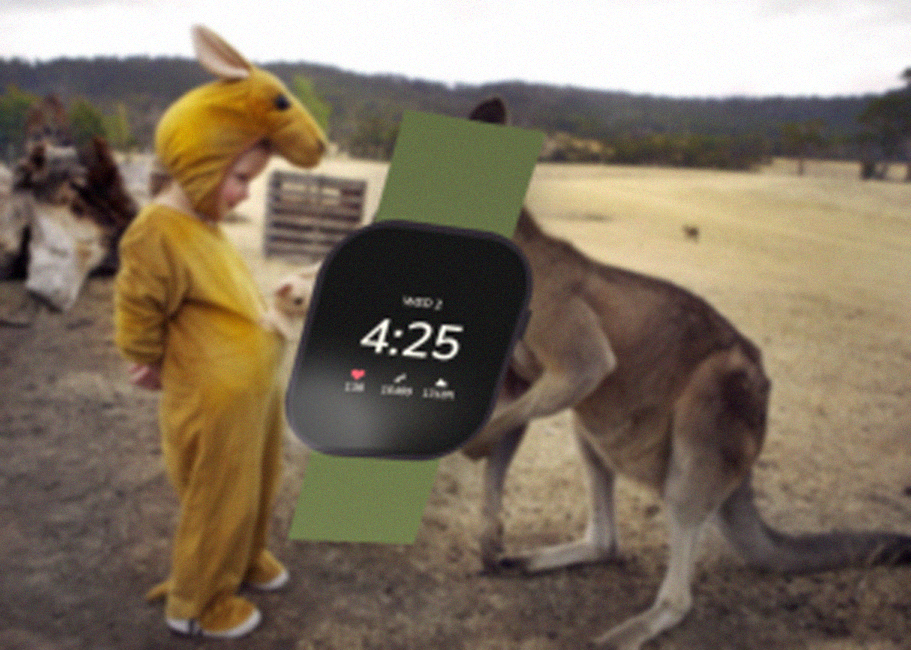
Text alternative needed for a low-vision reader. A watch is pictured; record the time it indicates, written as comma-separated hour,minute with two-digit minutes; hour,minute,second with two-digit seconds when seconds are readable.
4,25
